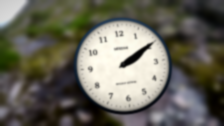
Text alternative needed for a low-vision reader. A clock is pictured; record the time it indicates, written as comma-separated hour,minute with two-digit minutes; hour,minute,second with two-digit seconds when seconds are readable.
2,10
